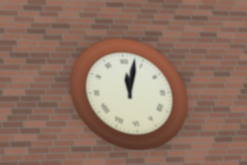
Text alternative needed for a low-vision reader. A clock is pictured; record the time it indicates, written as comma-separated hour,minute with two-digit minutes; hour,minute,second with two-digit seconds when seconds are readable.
12,03
